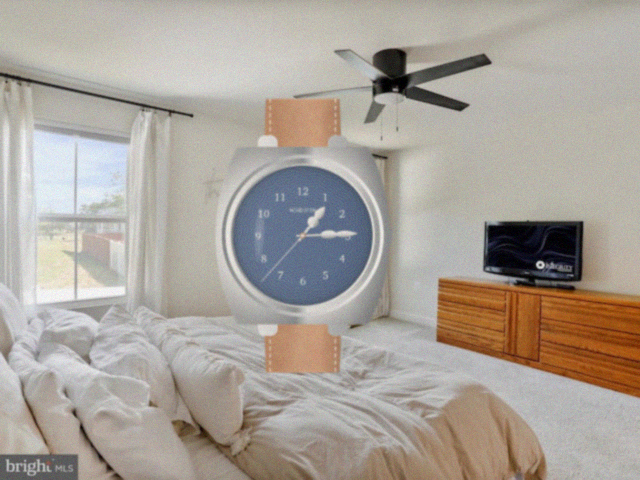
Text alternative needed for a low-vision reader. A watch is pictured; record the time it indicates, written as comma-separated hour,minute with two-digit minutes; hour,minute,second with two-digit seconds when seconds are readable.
1,14,37
